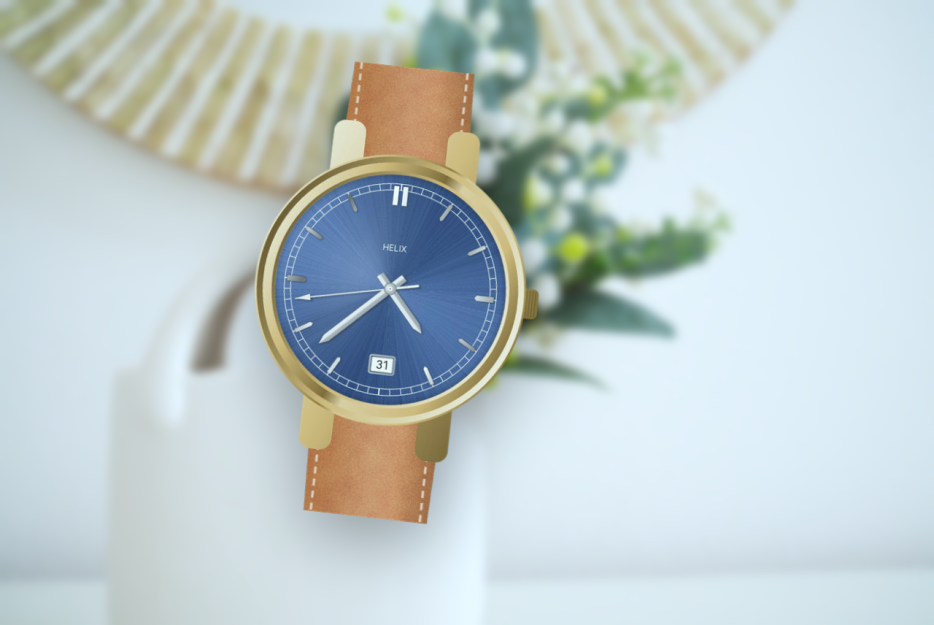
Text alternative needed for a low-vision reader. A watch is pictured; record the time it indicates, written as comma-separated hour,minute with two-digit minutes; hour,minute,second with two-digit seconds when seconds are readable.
4,37,43
